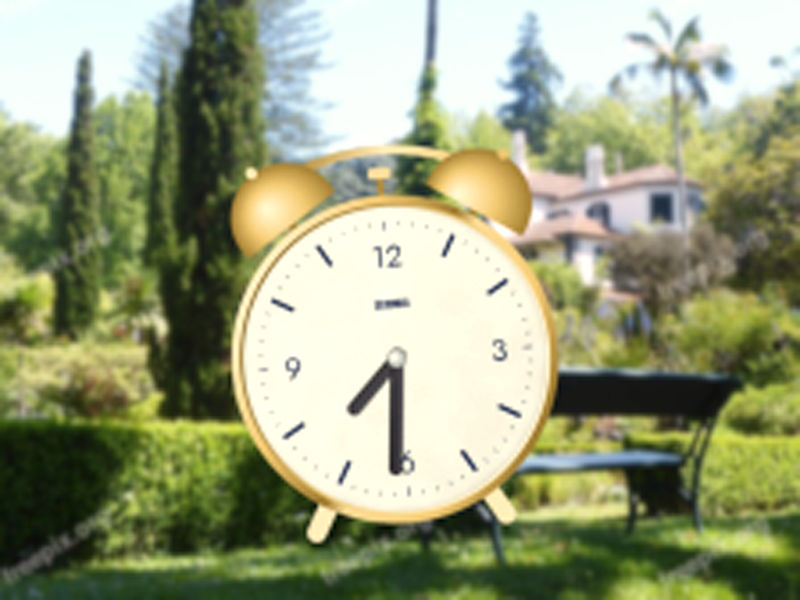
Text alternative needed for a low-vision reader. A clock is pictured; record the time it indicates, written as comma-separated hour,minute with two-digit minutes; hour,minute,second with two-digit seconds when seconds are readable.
7,31
